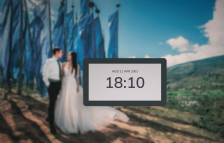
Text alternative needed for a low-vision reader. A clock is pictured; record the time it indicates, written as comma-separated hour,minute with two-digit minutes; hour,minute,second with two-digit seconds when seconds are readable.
18,10
